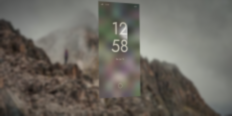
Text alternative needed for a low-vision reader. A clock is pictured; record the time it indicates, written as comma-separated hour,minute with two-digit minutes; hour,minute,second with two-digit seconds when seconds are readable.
12,58
